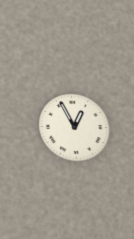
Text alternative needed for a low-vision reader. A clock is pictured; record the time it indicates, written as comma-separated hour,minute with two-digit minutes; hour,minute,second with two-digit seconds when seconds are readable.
12,56
